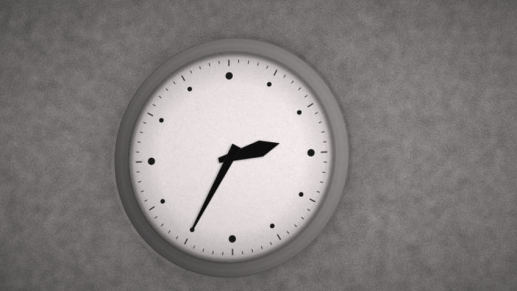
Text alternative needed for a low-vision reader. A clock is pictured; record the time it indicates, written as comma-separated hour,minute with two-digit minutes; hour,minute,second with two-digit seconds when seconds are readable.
2,35
